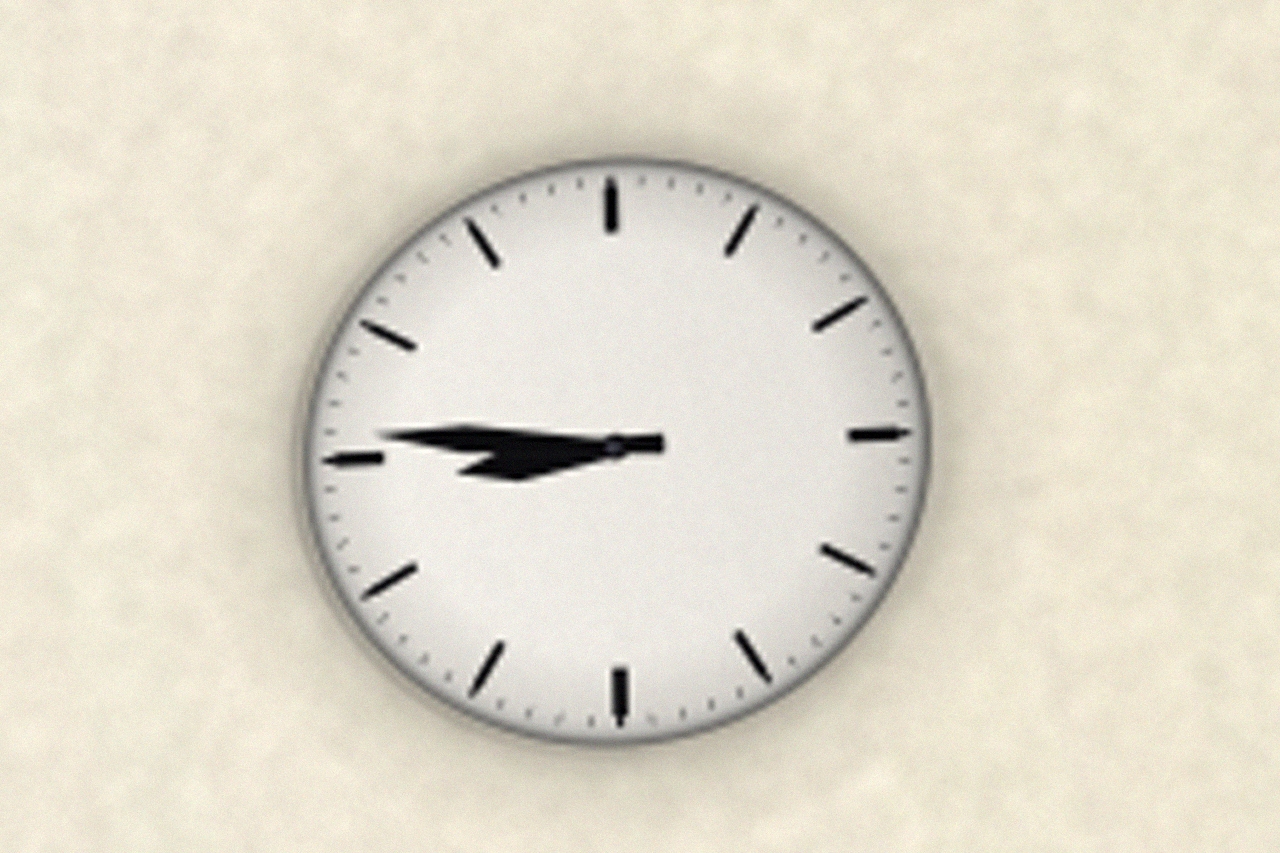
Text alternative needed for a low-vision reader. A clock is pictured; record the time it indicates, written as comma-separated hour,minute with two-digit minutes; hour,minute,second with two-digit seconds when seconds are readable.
8,46
